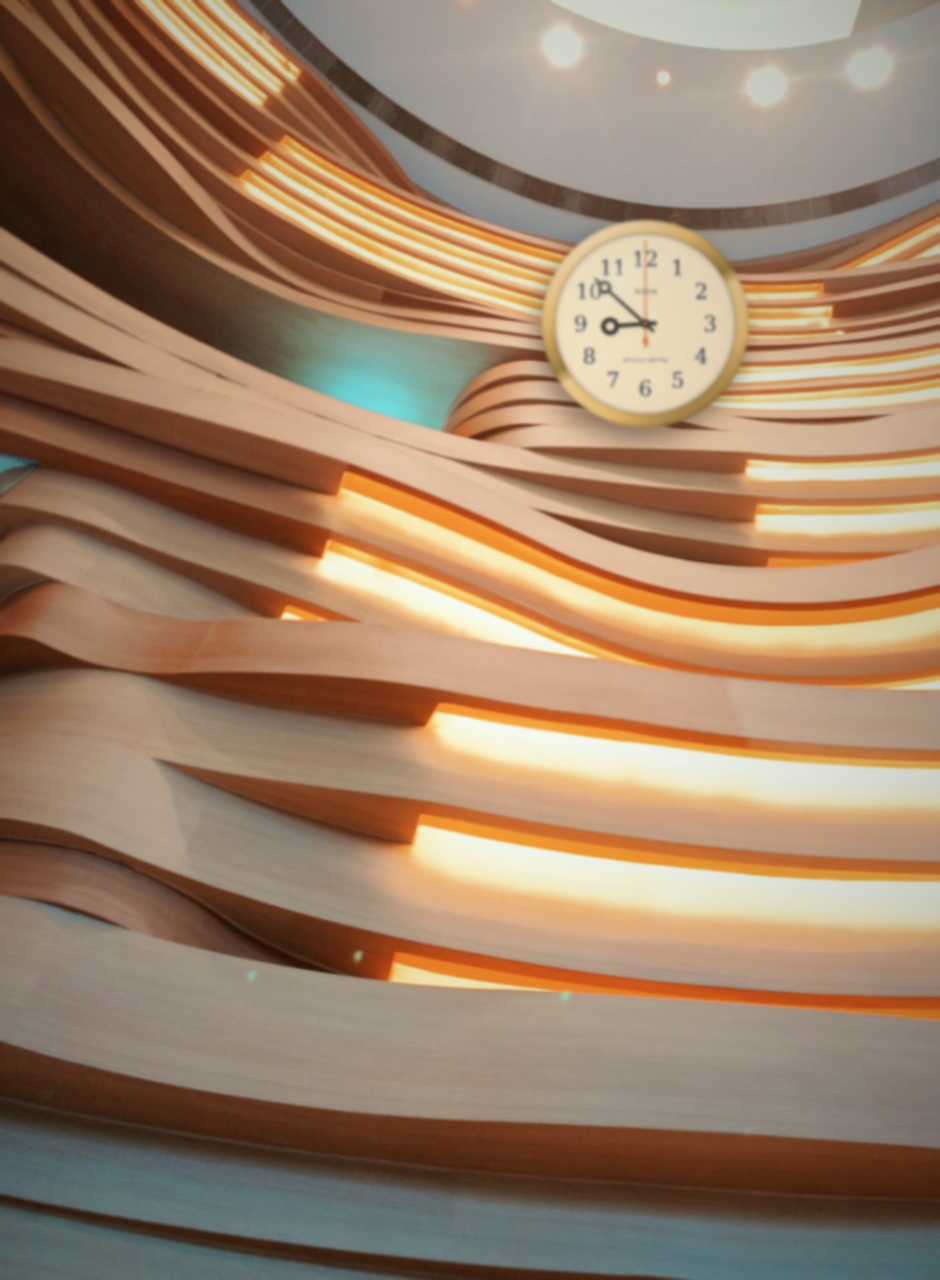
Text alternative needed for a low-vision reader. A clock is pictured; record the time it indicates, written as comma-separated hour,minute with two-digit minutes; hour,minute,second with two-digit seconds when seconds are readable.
8,52,00
